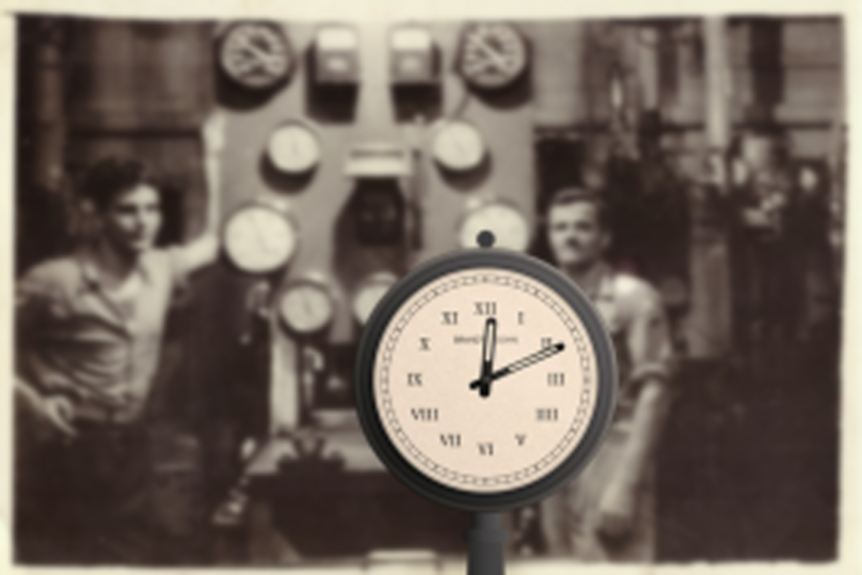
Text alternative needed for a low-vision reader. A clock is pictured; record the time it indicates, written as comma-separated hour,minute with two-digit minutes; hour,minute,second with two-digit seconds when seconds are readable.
12,11
